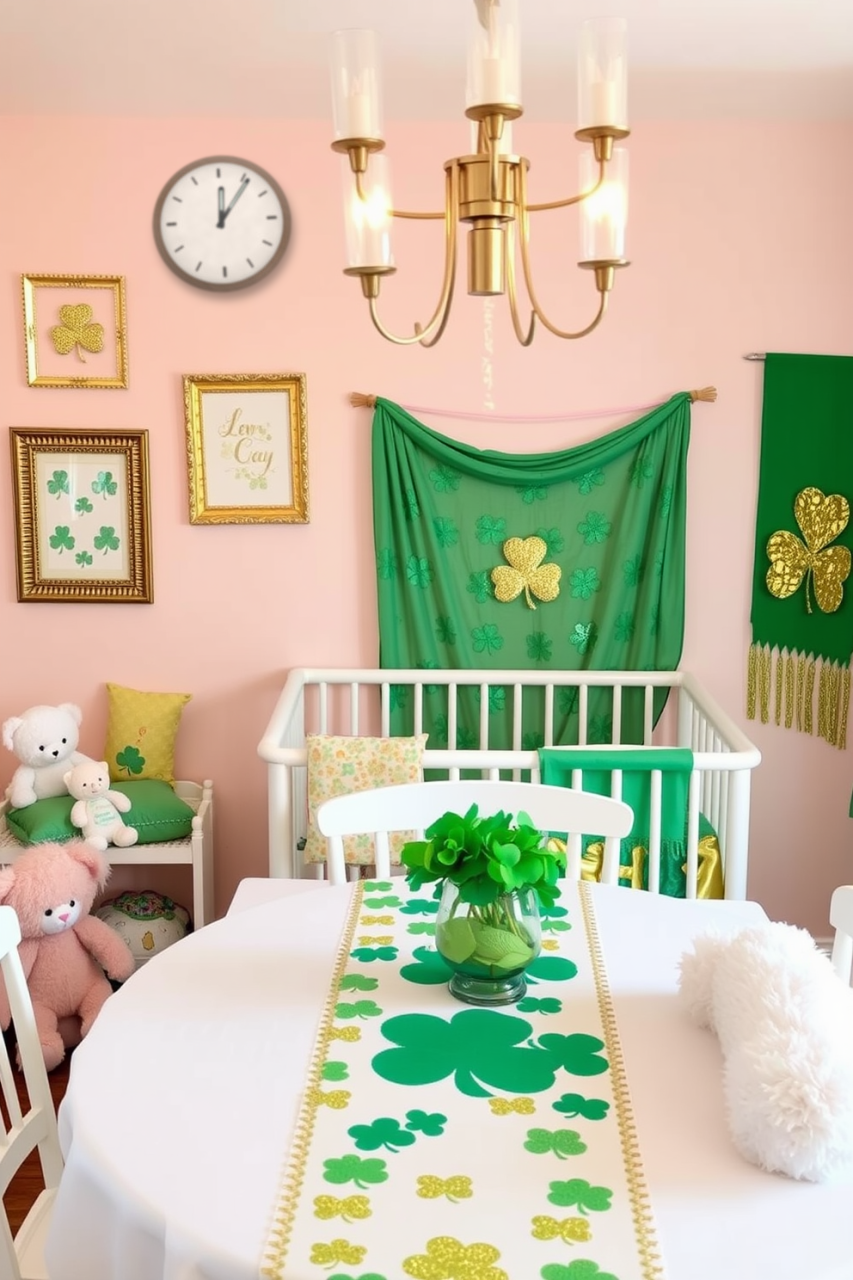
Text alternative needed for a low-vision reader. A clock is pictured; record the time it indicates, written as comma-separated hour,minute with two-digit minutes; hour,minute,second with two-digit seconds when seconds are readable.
12,06
